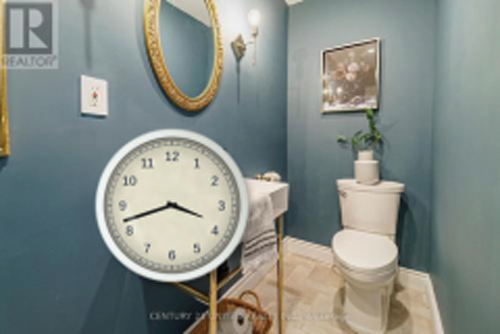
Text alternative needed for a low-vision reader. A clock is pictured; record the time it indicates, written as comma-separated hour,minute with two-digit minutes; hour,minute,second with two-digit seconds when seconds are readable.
3,42
